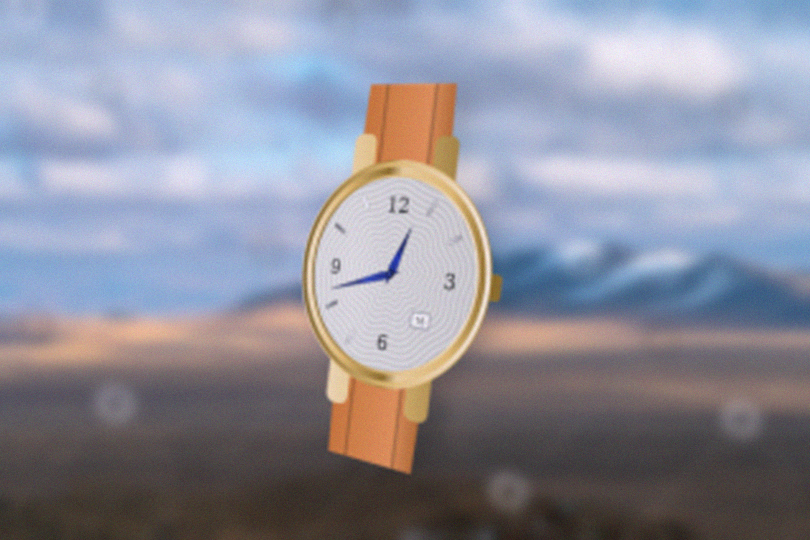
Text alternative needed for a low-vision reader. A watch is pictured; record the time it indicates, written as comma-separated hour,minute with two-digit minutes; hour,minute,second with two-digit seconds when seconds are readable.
12,42
